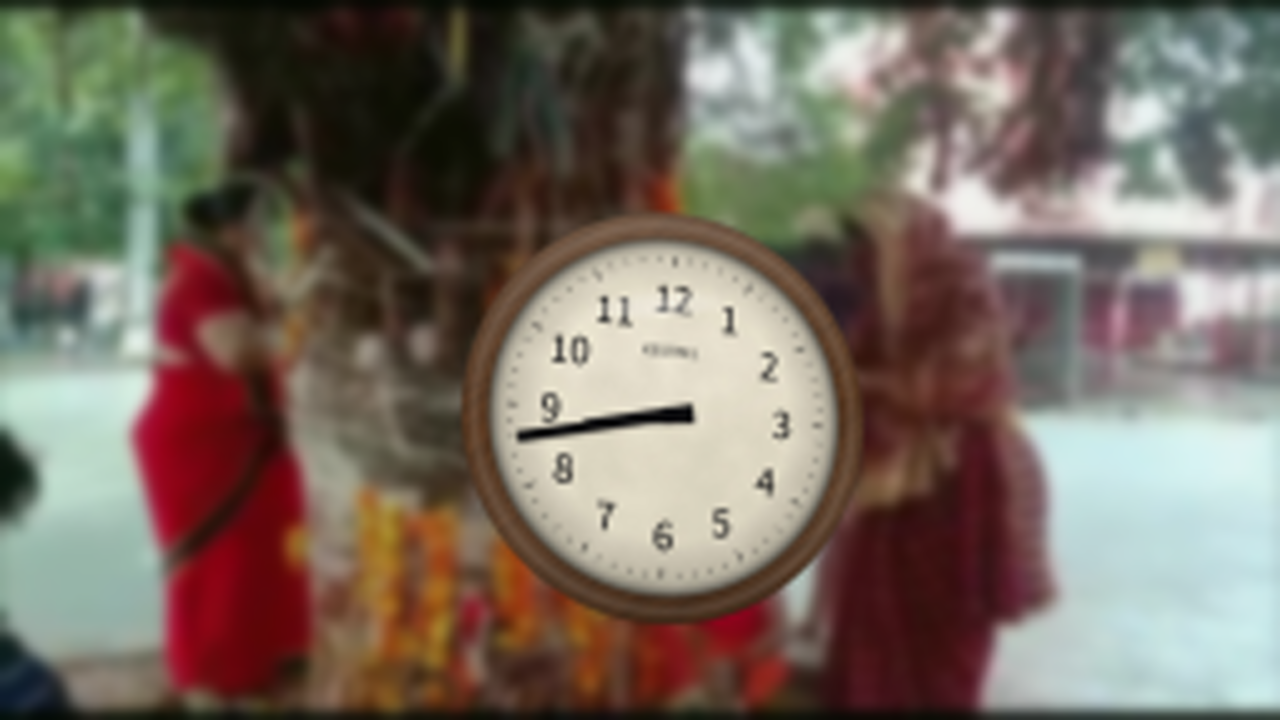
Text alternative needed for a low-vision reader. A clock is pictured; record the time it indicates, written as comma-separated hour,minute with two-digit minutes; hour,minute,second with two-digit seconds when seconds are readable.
8,43
